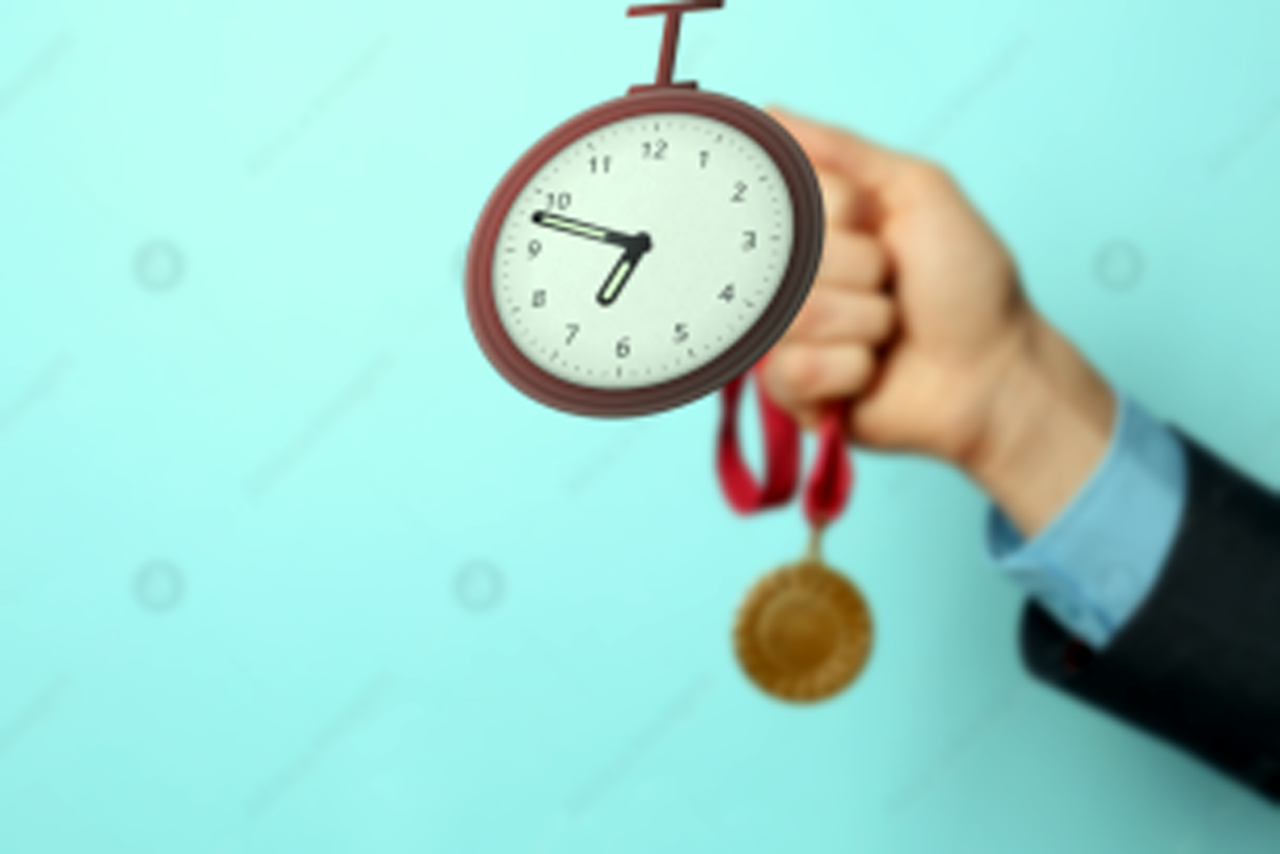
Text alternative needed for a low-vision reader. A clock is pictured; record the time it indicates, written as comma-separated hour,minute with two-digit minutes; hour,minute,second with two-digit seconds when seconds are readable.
6,48
